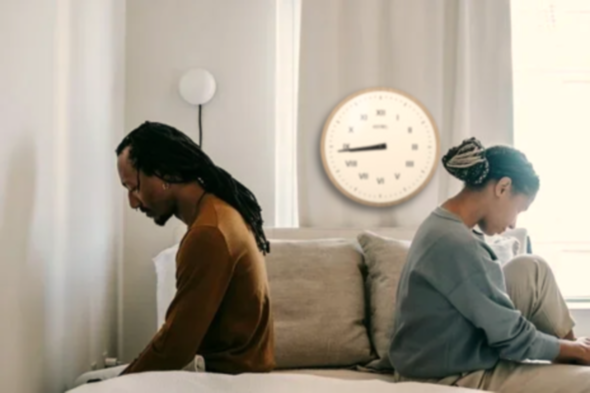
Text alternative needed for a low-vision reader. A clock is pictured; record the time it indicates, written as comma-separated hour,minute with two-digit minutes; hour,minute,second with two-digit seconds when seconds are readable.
8,44
